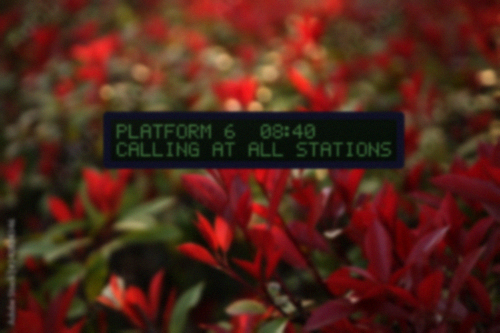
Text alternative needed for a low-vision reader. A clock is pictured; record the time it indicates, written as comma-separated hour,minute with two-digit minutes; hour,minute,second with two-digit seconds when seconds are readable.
8,40
